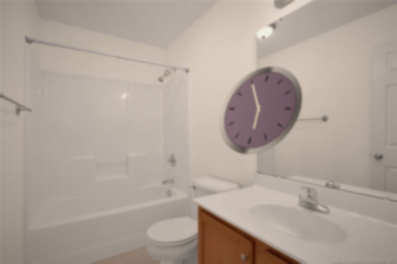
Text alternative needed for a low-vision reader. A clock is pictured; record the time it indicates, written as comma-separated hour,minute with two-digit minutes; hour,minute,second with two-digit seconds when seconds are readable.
5,55
